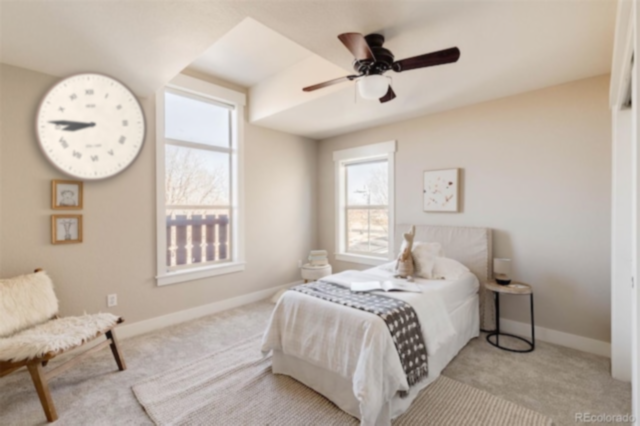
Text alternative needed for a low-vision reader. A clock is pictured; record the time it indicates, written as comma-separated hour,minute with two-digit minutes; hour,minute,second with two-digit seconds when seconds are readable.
8,46
